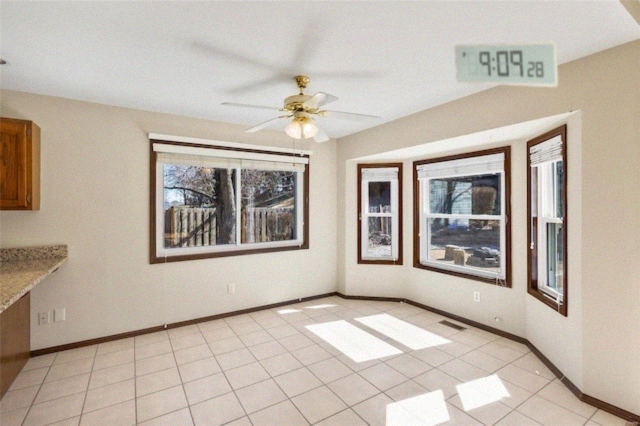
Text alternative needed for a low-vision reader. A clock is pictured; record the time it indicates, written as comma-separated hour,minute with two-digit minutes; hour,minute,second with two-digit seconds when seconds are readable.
9,09,28
